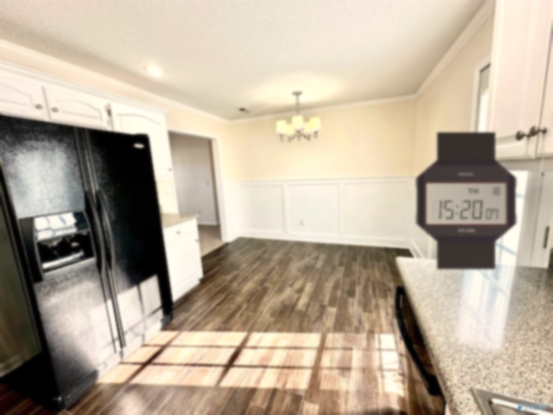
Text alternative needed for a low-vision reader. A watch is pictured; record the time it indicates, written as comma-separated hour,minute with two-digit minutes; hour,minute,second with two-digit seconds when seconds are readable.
15,20
